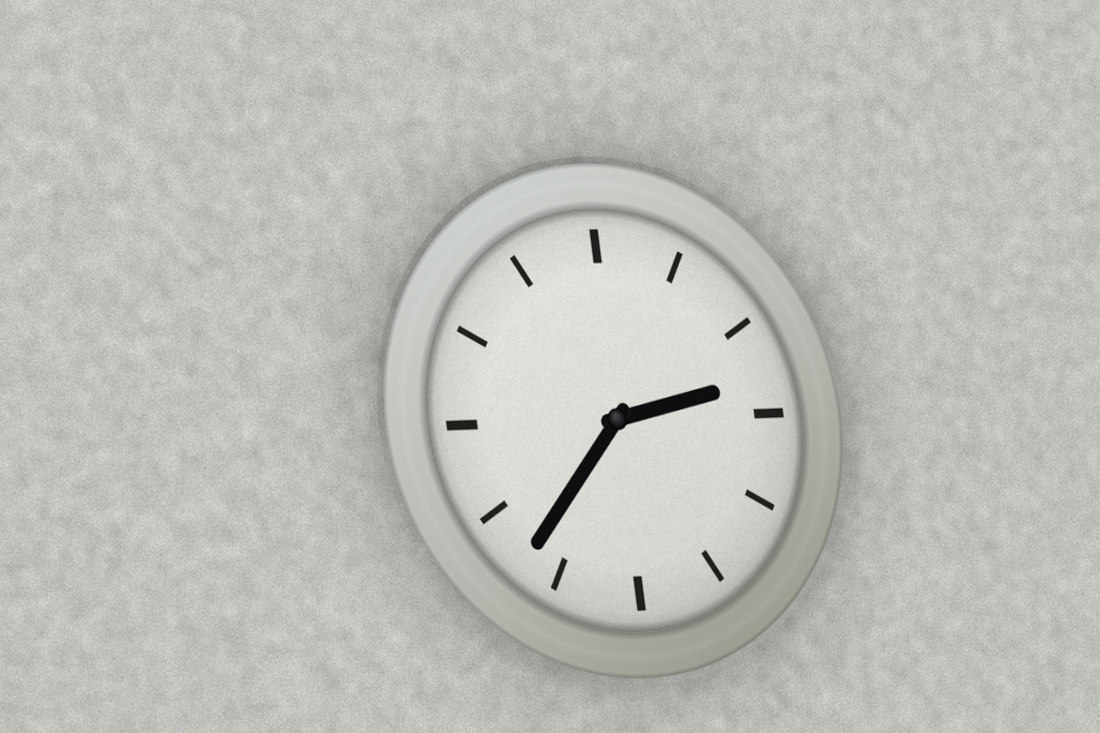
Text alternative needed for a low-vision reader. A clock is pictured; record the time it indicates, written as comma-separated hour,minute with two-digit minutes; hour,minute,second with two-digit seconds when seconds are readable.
2,37
